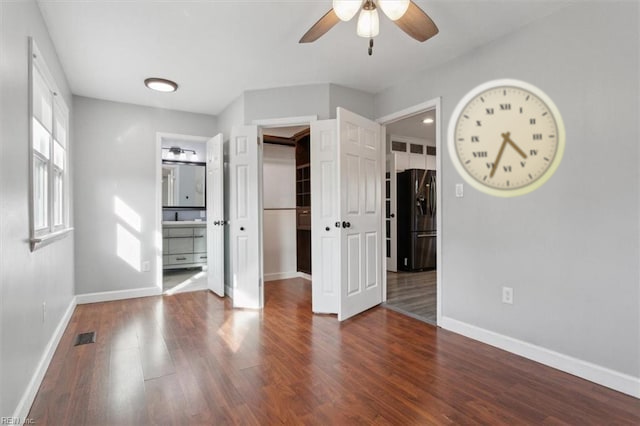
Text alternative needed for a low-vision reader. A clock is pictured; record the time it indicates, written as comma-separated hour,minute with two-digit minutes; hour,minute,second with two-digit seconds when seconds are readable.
4,34
